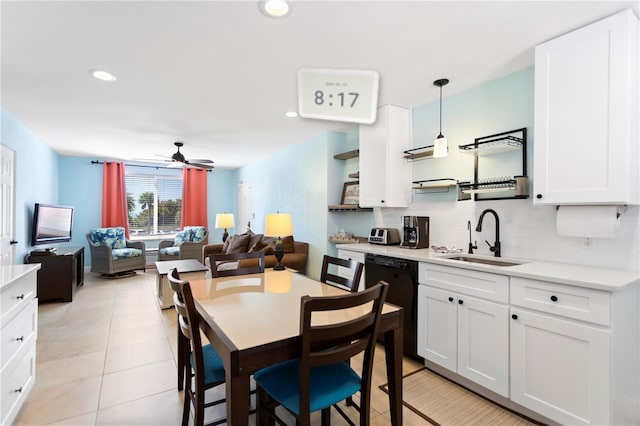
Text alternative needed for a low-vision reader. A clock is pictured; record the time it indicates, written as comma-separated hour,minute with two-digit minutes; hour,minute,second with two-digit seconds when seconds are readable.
8,17
